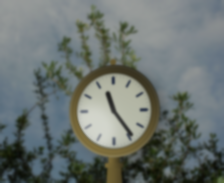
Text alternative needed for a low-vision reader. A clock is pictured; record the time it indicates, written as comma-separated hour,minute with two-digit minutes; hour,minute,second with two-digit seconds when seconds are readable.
11,24
